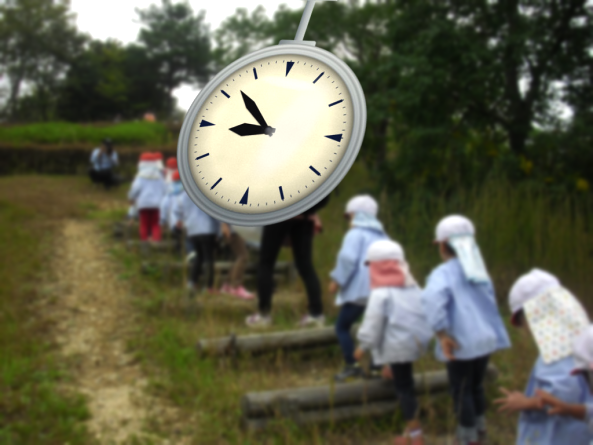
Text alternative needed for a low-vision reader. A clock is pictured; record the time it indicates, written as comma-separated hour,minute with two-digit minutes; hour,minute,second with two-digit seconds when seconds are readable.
8,52
